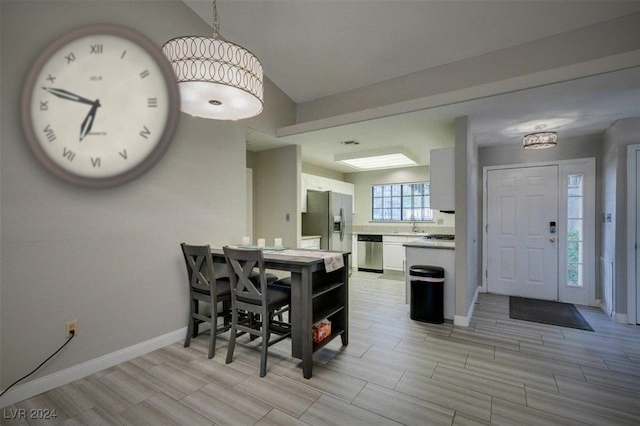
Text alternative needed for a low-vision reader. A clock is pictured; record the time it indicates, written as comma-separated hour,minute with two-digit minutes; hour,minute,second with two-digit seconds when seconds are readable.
6,48
